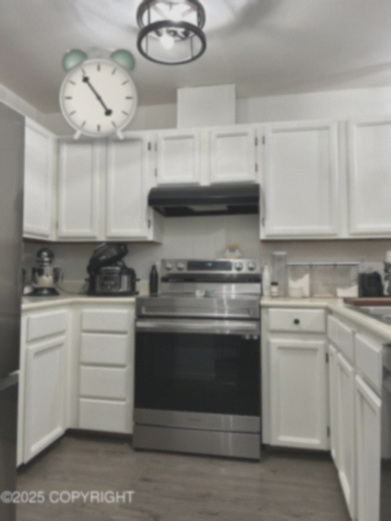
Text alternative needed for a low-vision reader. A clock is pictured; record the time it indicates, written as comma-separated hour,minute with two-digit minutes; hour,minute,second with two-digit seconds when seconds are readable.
4,54
